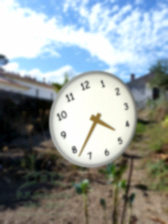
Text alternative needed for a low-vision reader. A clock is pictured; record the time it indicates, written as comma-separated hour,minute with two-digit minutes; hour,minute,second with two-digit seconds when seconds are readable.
4,38
